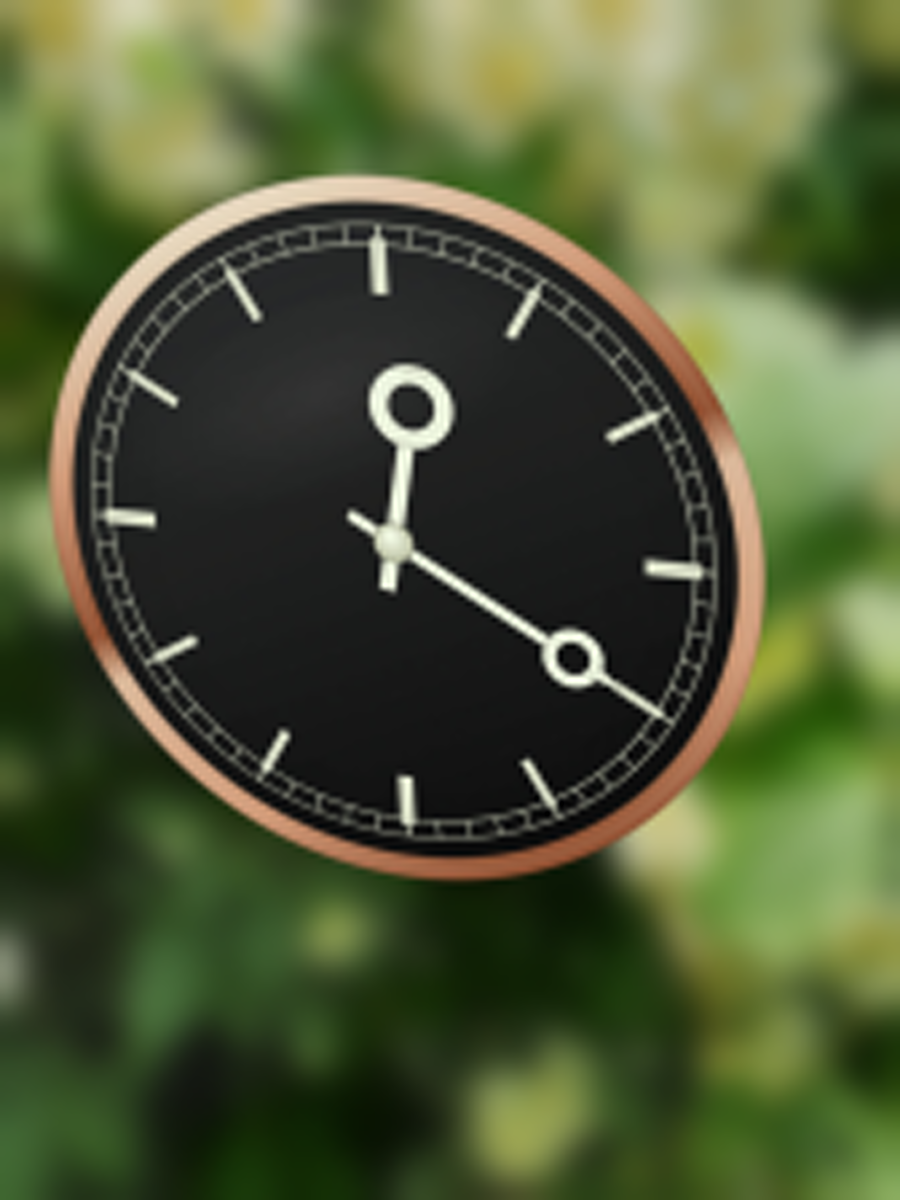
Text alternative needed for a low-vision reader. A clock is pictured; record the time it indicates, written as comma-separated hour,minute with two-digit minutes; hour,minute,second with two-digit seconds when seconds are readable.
12,20
